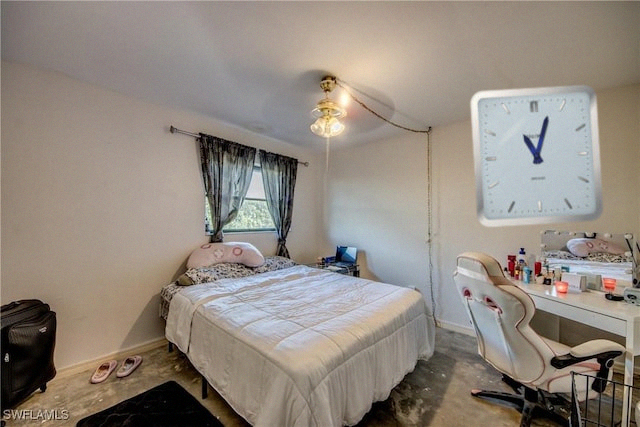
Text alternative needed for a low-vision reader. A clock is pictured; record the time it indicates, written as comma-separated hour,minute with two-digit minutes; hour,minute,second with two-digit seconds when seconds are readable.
11,03
